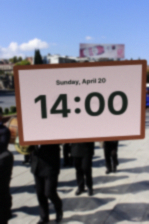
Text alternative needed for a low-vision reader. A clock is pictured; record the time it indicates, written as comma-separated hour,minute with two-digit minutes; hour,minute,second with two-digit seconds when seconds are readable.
14,00
